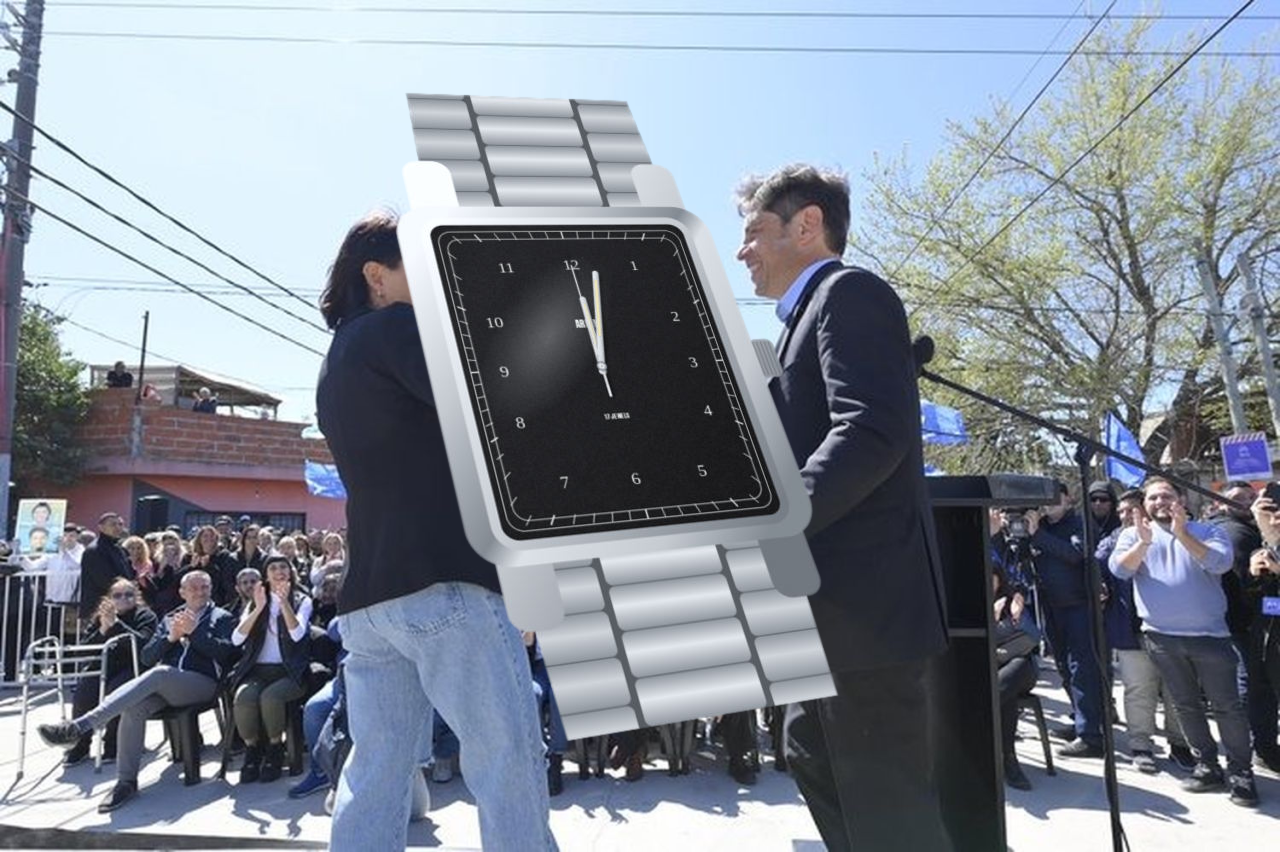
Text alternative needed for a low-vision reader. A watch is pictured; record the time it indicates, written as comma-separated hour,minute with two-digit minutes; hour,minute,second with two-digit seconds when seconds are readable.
12,02,00
